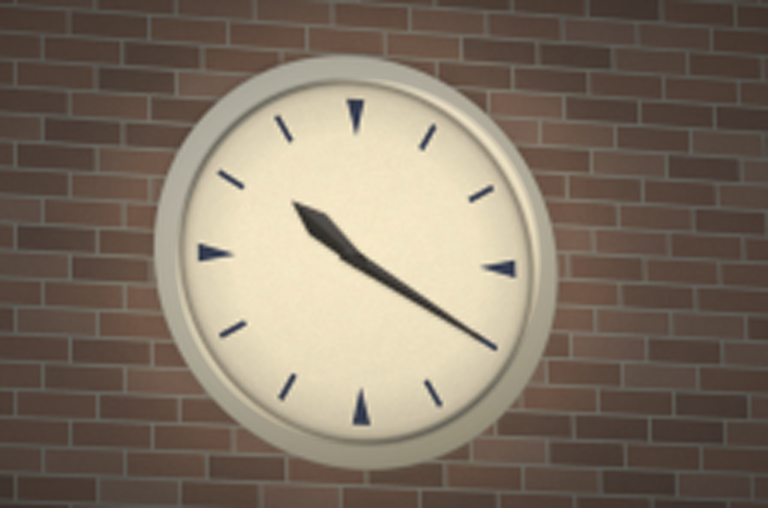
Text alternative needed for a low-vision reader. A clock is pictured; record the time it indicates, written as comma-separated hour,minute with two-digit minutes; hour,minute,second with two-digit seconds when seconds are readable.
10,20
